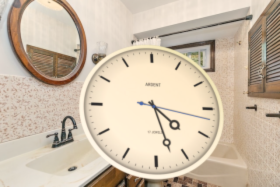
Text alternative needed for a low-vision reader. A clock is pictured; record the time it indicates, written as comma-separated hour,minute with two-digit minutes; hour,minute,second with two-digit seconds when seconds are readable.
4,27,17
